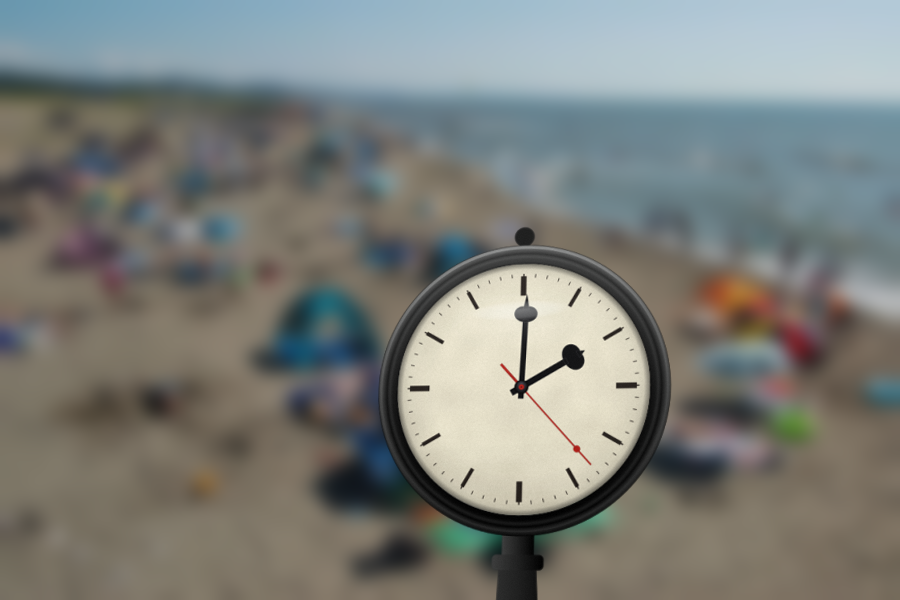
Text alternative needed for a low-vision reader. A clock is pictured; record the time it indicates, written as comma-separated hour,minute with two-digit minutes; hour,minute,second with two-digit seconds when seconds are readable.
2,00,23
